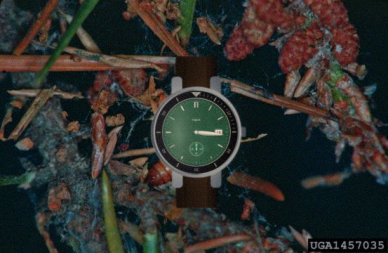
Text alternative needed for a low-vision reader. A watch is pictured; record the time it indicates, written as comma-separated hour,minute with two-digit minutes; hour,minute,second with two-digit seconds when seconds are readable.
3,16
